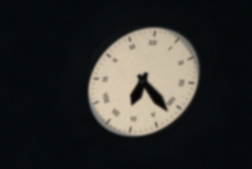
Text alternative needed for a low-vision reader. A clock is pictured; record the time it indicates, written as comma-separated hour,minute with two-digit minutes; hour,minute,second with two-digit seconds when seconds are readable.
6,22
